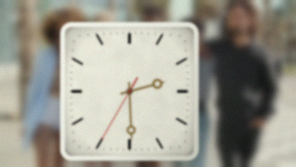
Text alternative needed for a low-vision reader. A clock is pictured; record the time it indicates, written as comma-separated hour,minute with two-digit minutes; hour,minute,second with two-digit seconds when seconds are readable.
2,29,35
